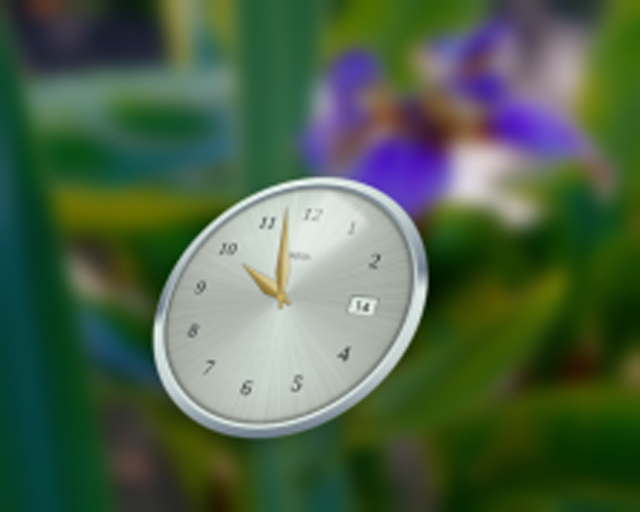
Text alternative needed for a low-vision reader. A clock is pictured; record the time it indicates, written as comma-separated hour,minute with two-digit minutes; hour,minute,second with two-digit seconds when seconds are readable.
9,57
